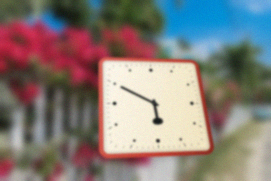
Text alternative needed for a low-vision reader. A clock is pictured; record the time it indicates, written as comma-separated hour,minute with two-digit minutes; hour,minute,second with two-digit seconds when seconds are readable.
5,50
